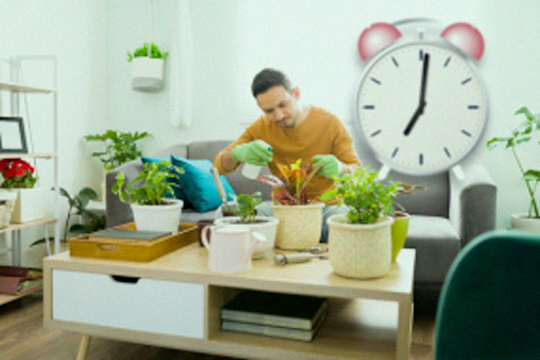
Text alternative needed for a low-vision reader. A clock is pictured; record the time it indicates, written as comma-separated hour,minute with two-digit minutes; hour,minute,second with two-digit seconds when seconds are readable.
7,01
